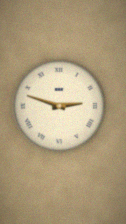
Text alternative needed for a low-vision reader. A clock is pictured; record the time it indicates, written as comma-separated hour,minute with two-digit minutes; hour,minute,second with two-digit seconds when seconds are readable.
2,48
